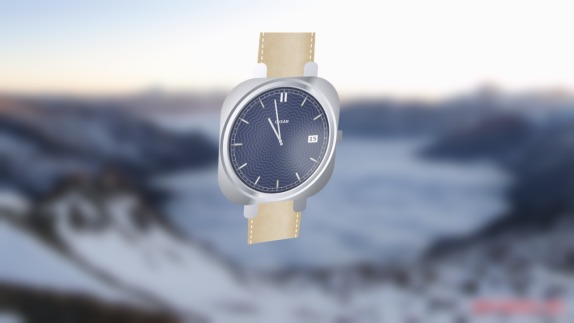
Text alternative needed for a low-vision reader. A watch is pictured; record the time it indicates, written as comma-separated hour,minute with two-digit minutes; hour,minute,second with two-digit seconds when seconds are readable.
10,58
